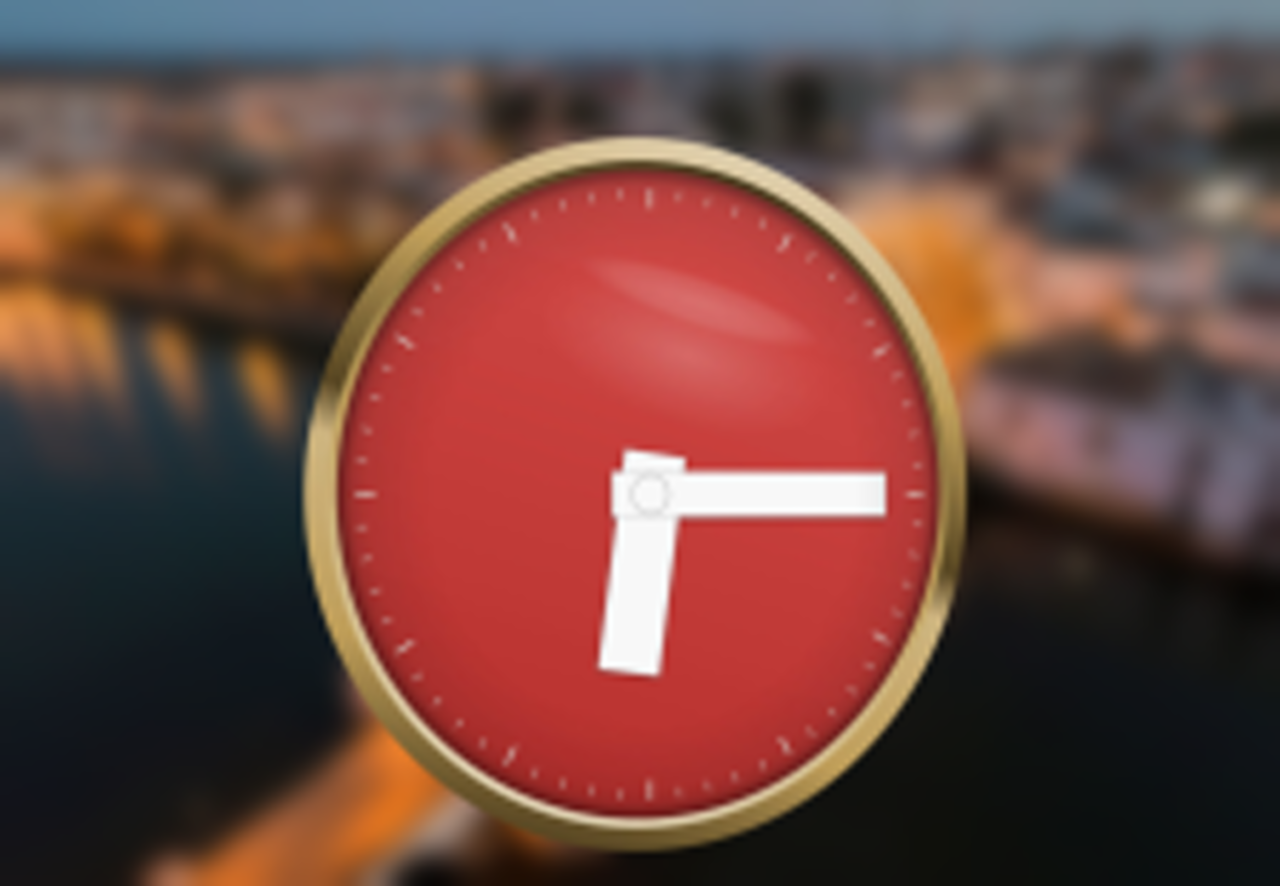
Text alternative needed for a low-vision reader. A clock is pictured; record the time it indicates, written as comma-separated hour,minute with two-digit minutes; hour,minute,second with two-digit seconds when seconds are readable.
6,15
